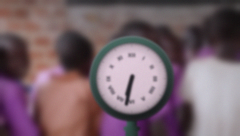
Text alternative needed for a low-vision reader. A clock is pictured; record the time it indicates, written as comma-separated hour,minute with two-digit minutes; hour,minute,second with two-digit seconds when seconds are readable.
6,32
